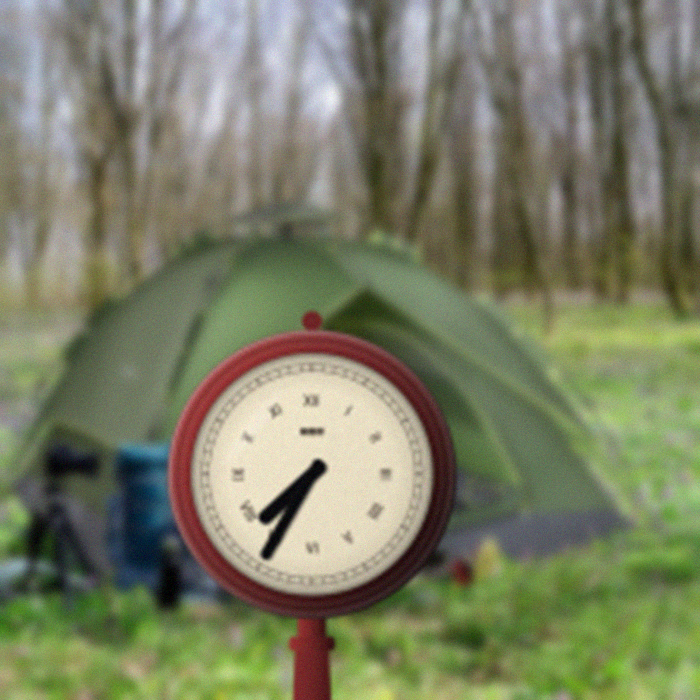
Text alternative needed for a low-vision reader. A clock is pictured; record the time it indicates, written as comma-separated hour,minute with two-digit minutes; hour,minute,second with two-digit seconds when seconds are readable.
7,35
